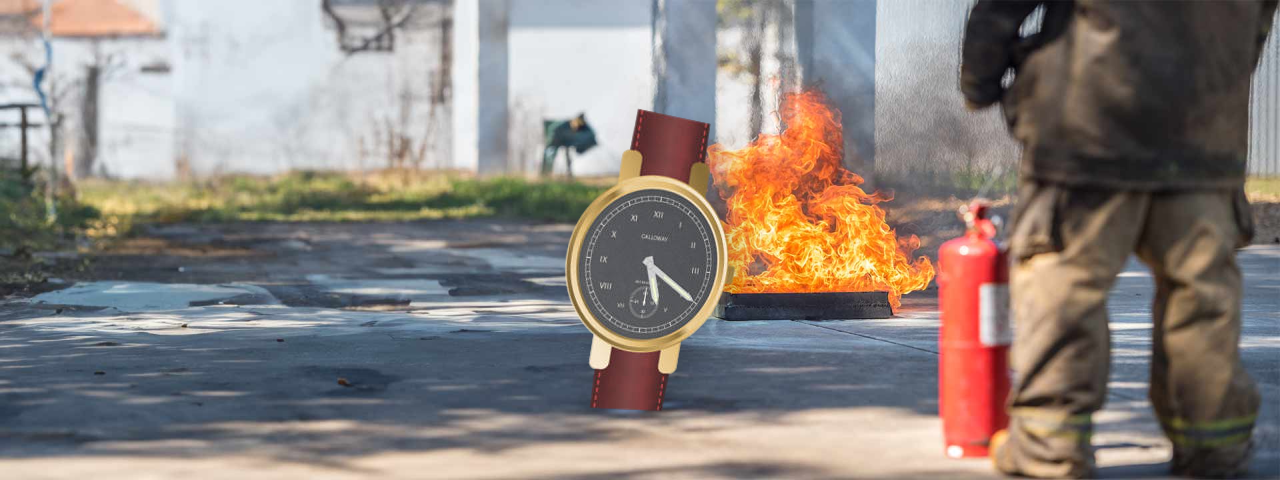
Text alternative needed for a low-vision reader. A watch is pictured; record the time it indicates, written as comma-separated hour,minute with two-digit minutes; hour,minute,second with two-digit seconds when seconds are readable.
5,20
